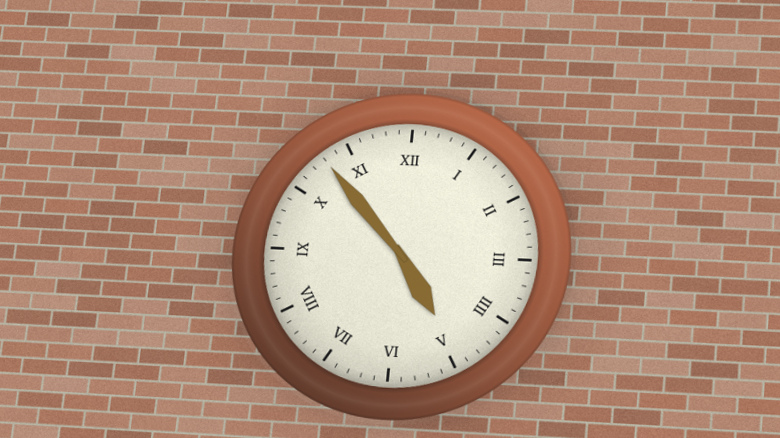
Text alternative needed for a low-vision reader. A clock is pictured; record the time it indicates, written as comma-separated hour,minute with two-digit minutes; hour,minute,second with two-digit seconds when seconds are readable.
4,53
